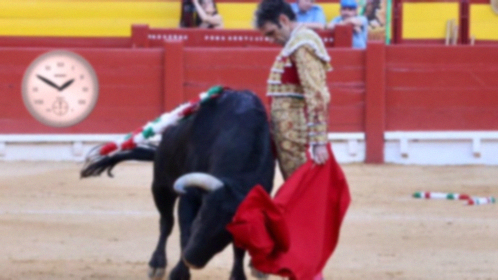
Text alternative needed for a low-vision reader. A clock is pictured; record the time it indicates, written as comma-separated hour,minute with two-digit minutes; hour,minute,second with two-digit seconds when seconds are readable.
1,50
